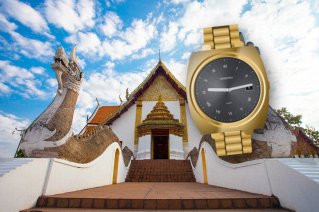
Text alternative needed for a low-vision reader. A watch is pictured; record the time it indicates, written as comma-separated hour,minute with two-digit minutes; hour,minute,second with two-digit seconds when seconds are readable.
9,14
